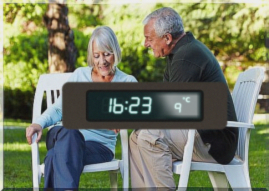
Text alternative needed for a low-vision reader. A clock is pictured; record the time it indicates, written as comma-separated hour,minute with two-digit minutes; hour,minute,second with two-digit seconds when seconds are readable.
16,23
